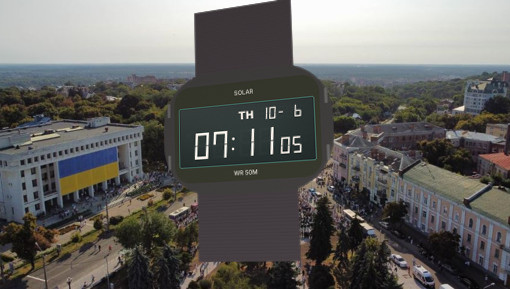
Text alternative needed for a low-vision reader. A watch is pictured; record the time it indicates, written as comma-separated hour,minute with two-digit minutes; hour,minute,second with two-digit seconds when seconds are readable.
7,11,05
